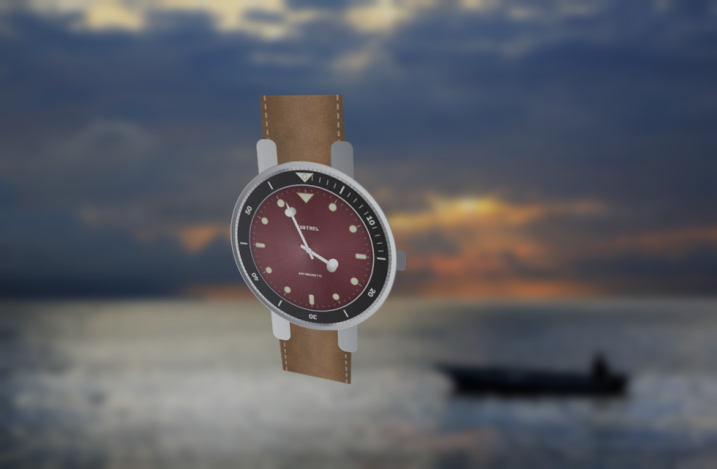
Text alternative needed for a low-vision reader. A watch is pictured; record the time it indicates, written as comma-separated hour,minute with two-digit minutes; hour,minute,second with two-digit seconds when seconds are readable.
3,56
